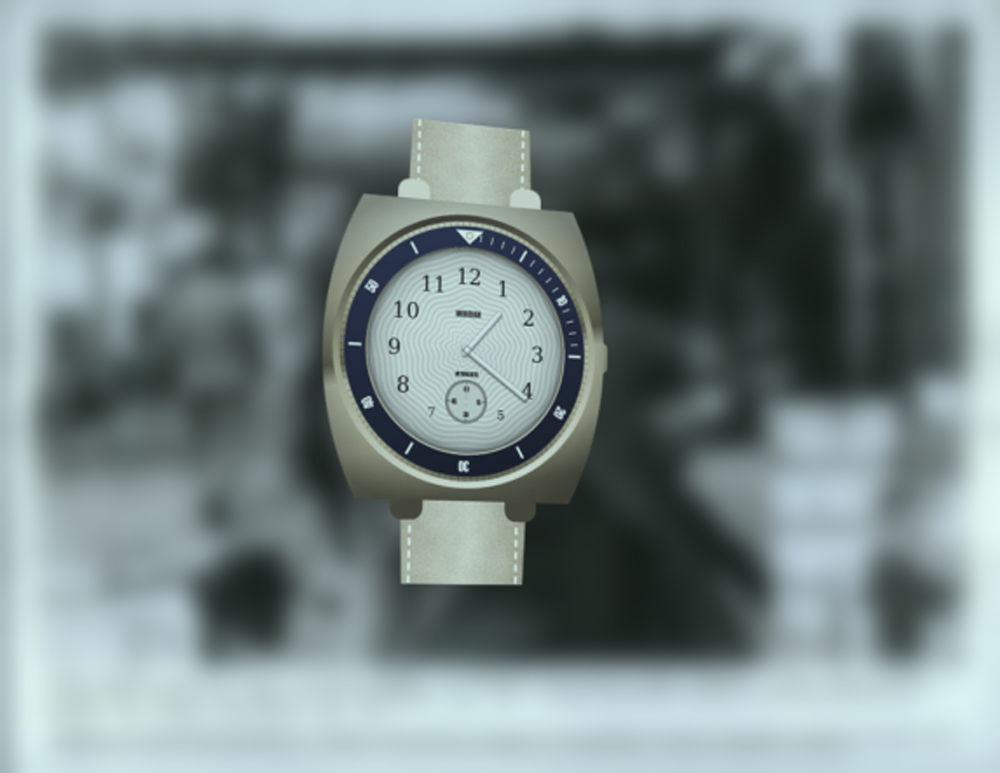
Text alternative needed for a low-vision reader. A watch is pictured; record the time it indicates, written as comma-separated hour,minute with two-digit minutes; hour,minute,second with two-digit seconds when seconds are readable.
1,21
